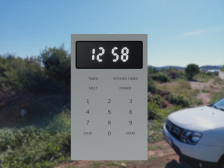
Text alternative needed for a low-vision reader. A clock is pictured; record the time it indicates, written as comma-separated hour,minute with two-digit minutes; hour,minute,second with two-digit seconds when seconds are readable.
12,58
